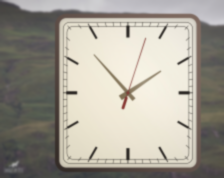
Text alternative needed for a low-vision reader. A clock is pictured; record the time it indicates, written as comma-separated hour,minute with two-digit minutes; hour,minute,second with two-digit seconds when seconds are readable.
1,53,03
